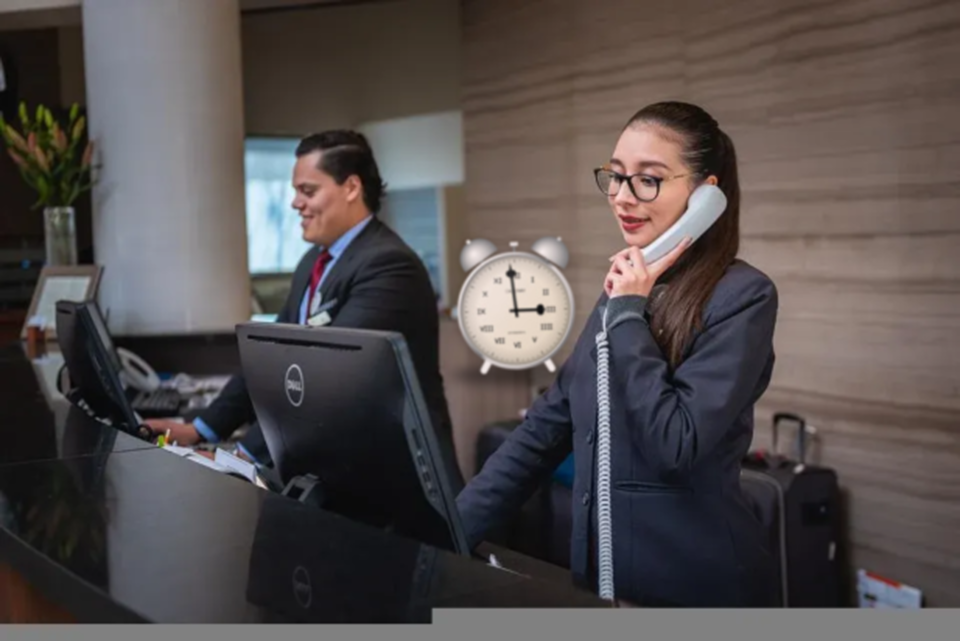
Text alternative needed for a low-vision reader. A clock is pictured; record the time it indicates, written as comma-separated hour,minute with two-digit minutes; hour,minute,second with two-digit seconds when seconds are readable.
2,59
